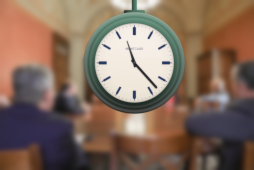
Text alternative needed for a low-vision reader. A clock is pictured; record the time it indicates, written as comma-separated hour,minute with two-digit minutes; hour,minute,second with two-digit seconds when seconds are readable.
11,23
